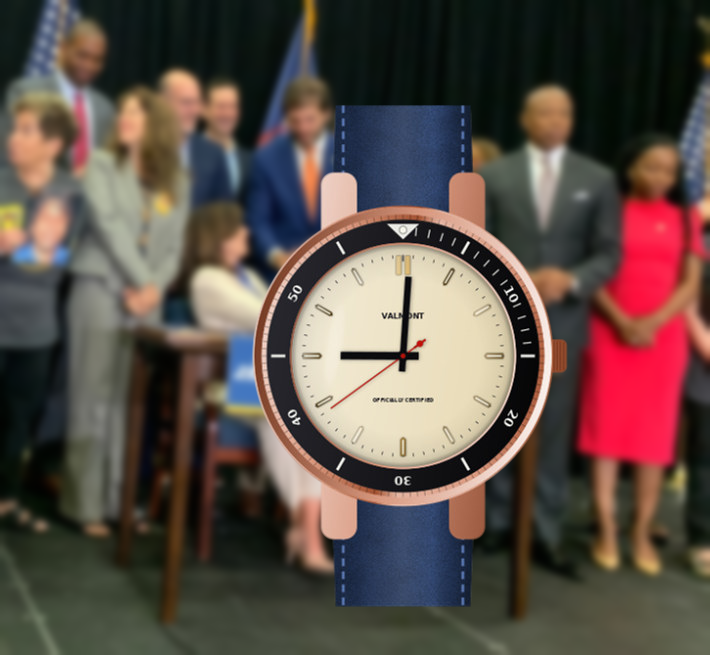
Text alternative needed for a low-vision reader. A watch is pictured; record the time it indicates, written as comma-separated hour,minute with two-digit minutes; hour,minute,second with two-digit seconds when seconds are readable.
9,00,39
